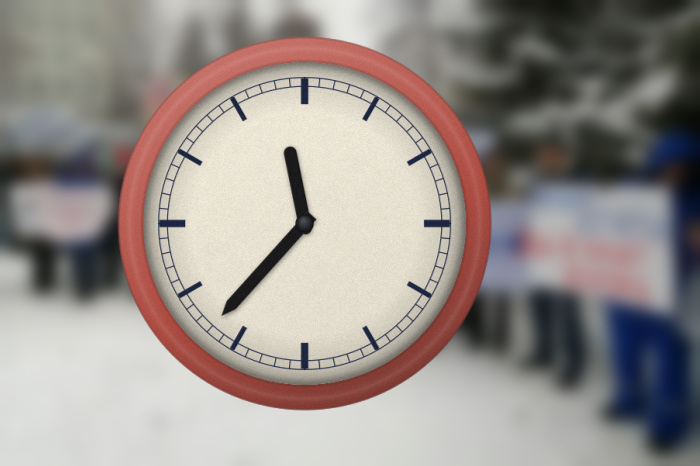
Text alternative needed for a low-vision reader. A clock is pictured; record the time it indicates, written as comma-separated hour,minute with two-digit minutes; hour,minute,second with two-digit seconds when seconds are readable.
11,37
